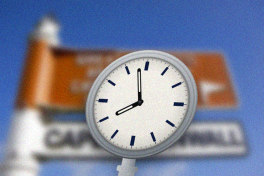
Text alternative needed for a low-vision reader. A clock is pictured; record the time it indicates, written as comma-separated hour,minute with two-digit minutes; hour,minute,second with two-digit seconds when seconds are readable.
7,58
